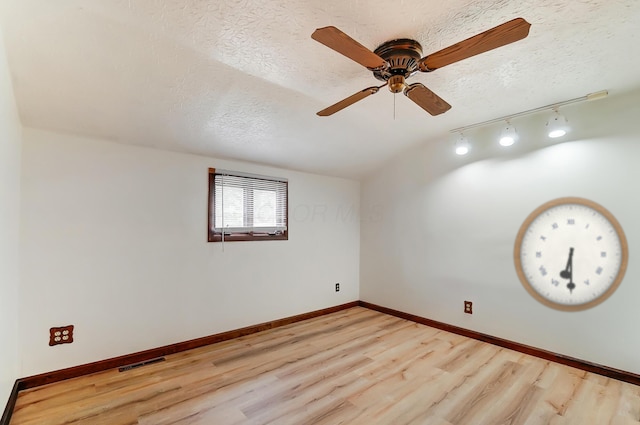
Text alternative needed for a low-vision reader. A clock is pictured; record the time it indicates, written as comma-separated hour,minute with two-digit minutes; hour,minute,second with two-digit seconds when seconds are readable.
6,30
